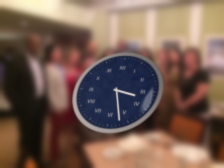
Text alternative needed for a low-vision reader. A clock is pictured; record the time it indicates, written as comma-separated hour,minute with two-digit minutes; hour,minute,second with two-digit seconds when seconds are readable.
3,27
